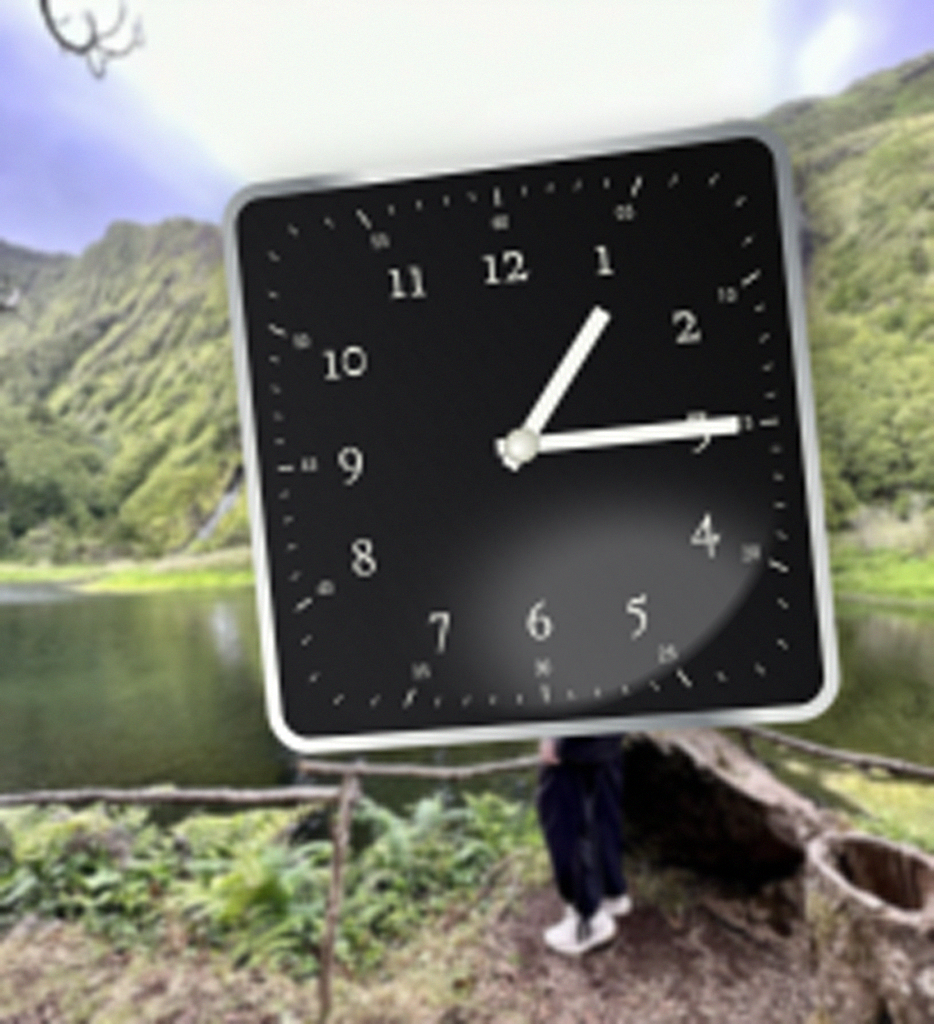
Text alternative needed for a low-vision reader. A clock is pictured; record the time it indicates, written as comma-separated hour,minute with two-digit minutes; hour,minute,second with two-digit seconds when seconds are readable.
1,15
